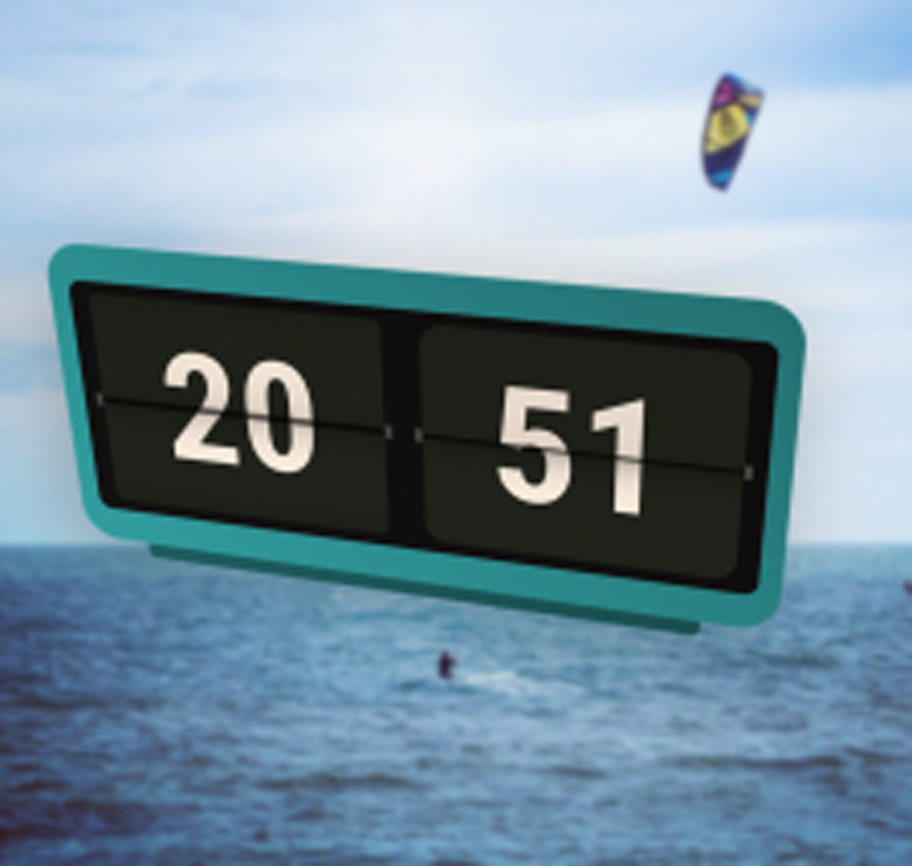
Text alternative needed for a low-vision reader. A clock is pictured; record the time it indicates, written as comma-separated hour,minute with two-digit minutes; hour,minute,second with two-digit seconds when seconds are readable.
20,51
